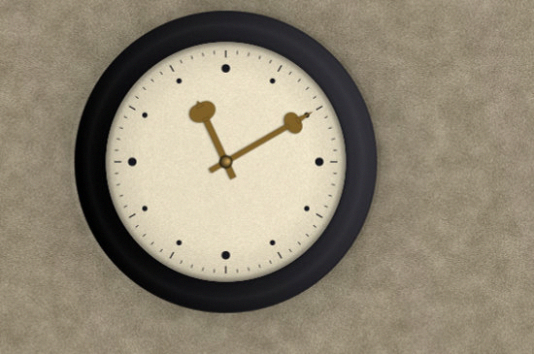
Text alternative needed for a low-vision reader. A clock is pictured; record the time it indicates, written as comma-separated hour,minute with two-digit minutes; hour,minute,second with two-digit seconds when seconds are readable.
11,10
